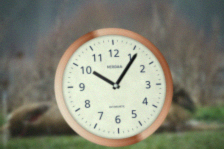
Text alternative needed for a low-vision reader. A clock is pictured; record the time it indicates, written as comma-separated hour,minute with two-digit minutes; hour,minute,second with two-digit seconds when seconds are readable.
10,06
